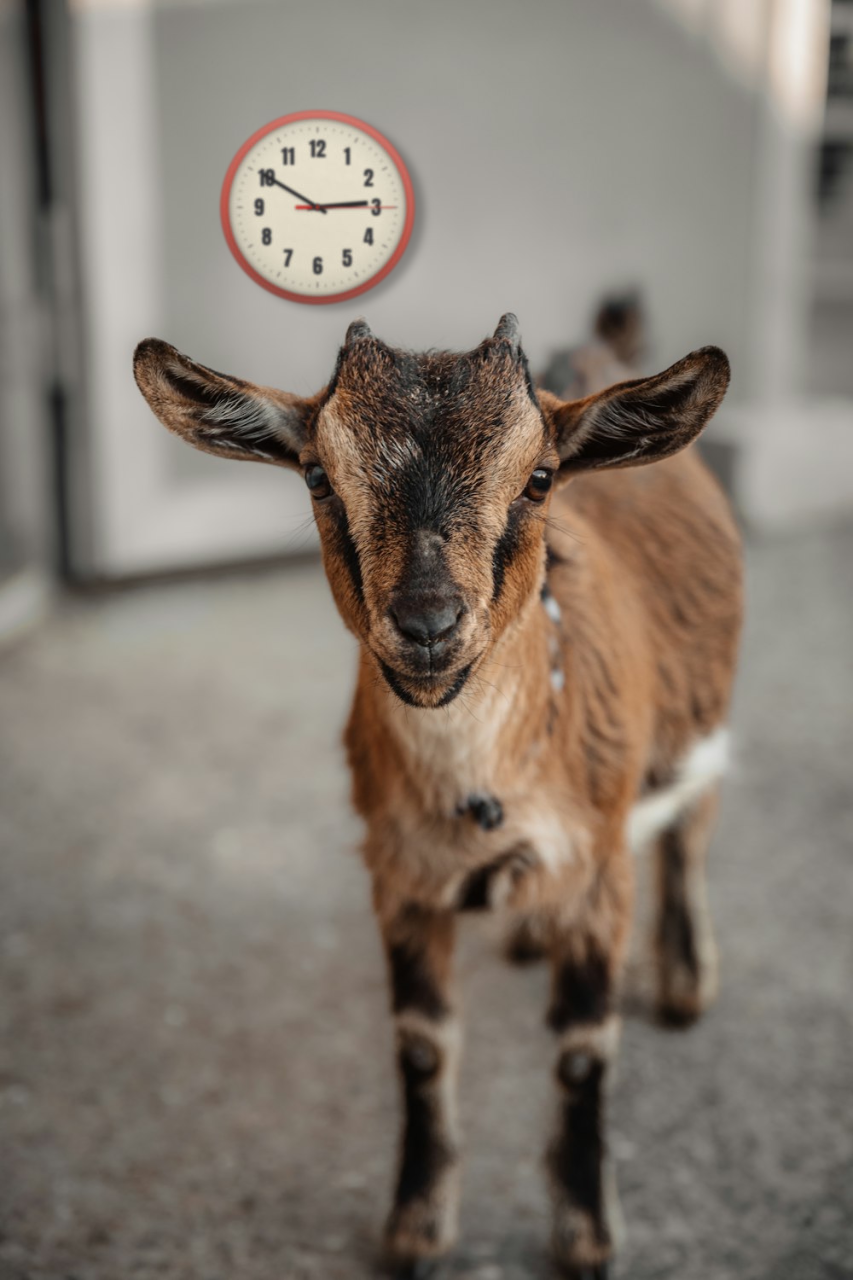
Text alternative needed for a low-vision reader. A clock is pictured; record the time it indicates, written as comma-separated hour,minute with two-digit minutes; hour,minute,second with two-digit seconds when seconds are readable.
2,50,15
